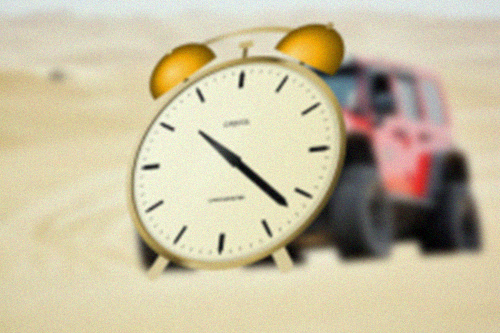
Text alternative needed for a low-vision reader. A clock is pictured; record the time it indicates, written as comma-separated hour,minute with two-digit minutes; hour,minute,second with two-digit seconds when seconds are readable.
10,22
